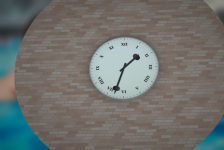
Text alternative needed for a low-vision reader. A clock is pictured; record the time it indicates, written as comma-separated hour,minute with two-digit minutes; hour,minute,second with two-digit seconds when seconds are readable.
1,33
